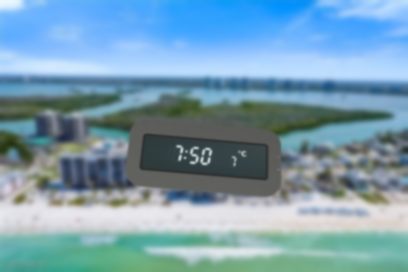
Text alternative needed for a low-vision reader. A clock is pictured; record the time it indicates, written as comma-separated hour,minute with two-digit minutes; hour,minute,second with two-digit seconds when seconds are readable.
7,50
